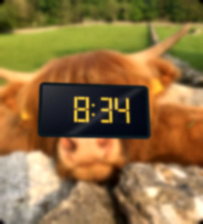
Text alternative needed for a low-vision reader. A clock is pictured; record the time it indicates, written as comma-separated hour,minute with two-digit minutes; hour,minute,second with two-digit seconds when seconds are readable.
8,34
